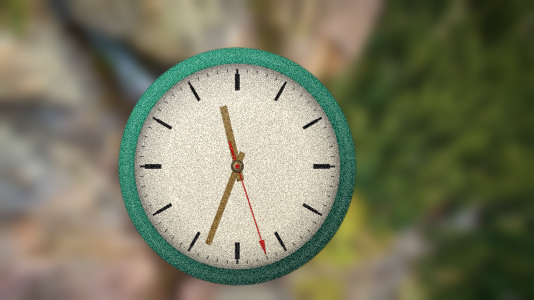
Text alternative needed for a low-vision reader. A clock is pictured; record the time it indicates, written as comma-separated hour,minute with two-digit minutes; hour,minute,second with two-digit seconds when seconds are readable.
11,33,27
